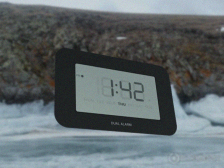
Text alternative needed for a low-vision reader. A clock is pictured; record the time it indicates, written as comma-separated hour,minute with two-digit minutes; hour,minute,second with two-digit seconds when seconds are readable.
1,42
